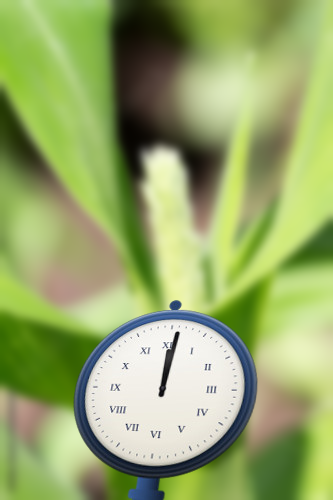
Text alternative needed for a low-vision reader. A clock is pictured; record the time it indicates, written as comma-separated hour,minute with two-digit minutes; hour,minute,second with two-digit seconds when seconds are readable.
12,01
